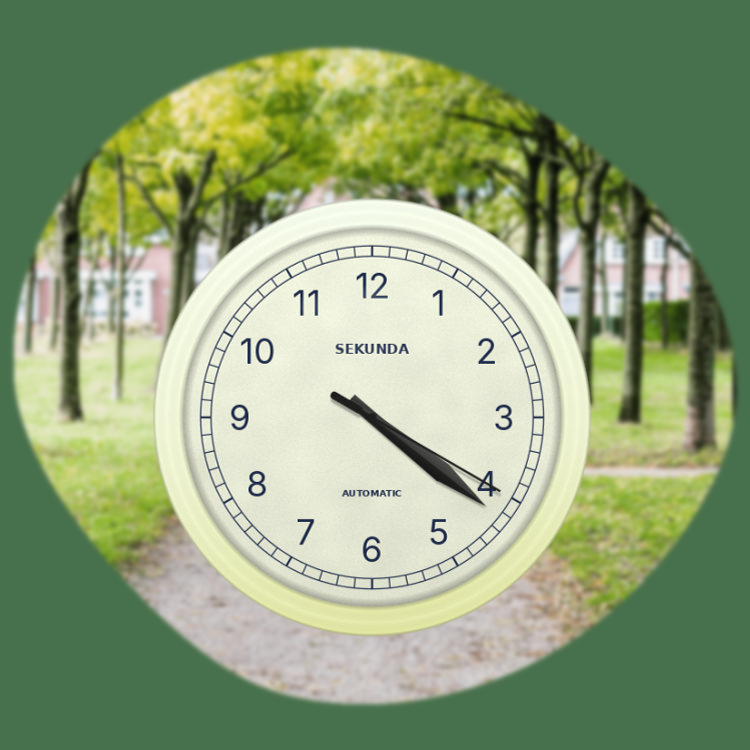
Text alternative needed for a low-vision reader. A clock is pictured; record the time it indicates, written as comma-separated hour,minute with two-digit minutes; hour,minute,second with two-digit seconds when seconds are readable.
4,21,20
